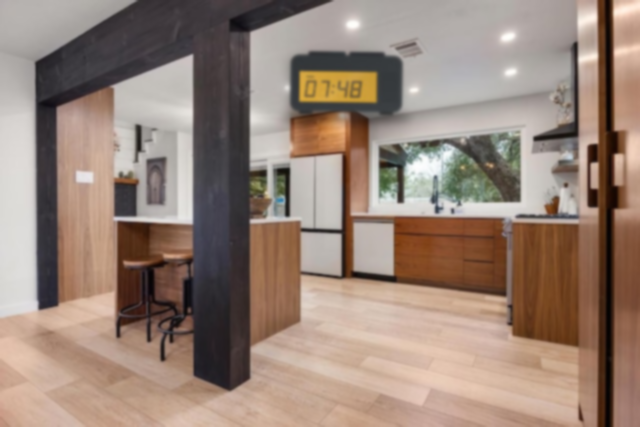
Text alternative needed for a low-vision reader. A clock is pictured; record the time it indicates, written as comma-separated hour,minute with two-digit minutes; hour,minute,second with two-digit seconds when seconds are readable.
7,48
